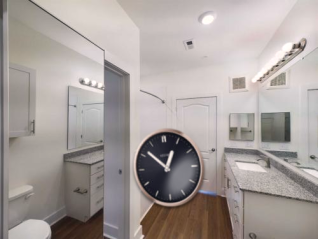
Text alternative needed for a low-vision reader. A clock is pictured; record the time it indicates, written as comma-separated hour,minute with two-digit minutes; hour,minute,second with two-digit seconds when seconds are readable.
12,52
